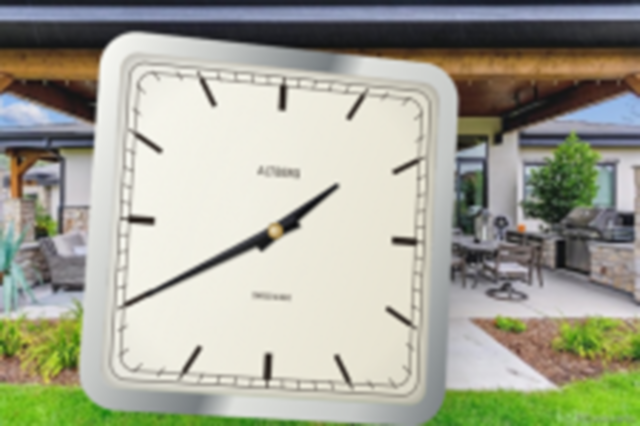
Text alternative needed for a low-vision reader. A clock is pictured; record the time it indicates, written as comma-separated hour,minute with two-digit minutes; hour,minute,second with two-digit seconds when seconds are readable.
1,40
